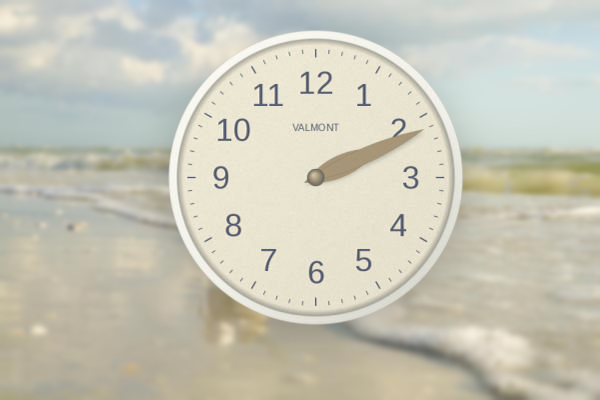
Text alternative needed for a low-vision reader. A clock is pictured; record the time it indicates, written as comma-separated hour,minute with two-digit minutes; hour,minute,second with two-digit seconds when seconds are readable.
2,11
